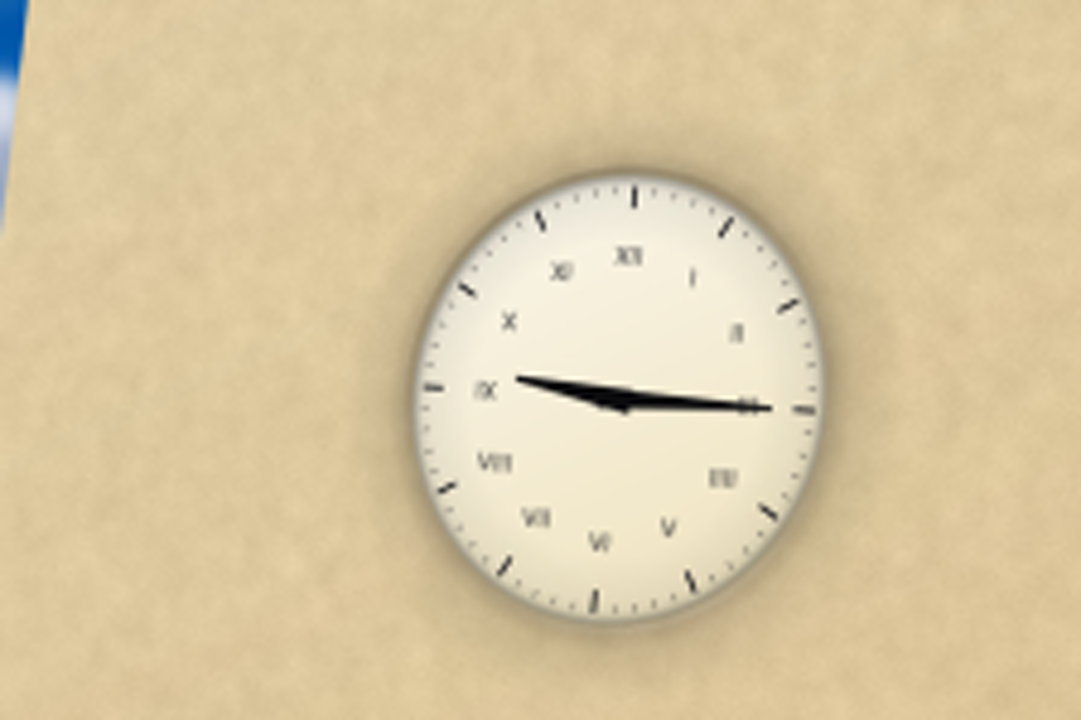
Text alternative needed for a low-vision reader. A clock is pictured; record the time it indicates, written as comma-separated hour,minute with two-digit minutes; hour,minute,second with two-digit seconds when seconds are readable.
9,15
